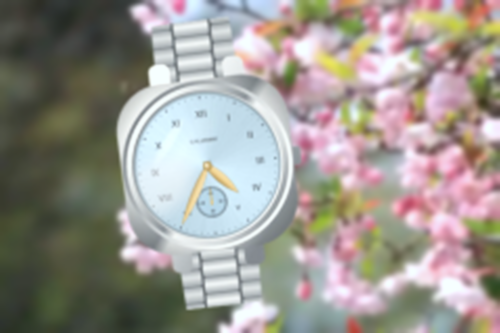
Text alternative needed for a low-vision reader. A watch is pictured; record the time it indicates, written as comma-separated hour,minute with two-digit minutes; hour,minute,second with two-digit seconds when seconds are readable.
4,35
